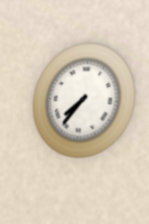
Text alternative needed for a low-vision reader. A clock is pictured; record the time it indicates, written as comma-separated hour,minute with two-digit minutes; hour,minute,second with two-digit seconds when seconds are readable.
7,36
